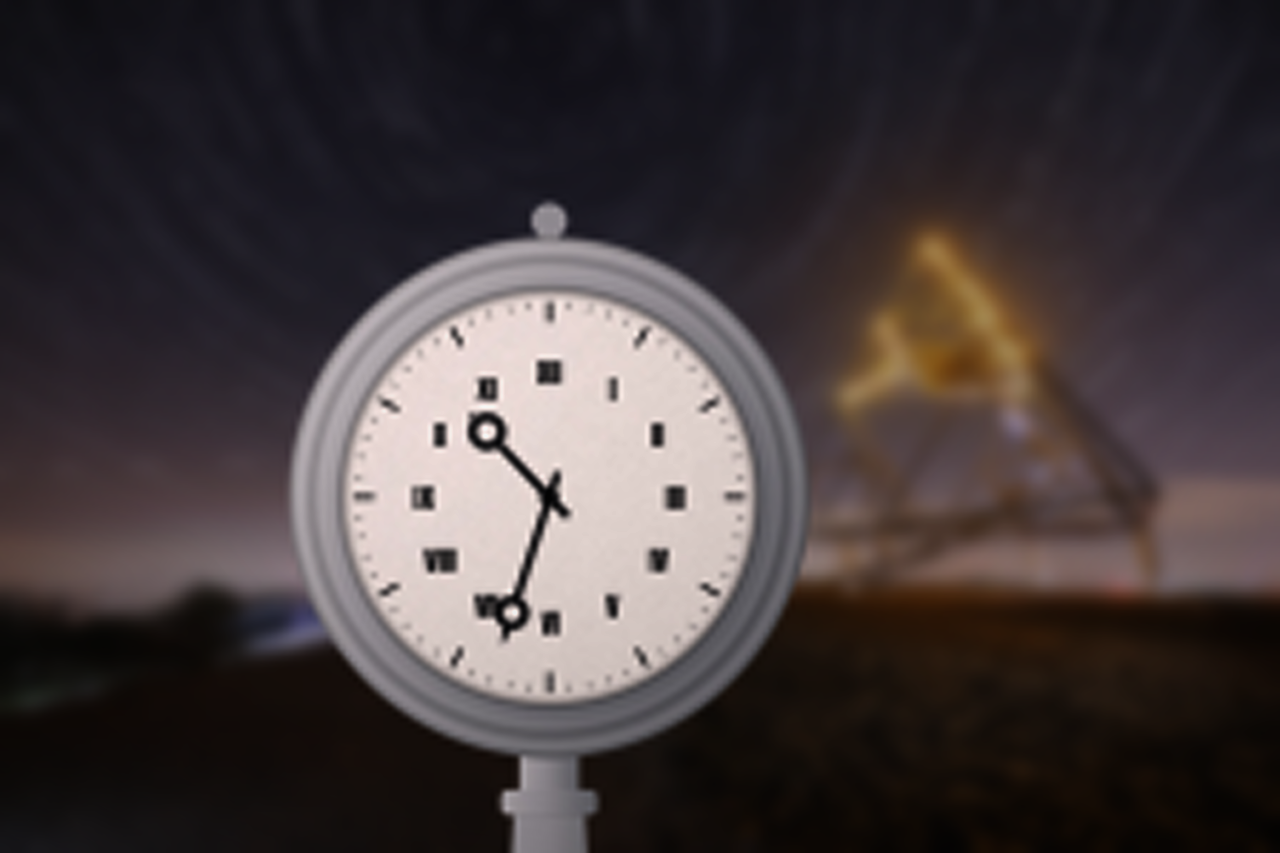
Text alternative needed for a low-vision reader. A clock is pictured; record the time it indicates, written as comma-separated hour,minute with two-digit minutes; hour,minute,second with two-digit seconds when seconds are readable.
10,33
